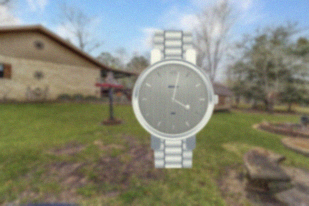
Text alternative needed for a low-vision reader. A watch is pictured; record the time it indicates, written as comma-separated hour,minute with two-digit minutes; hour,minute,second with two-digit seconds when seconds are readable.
4,02
